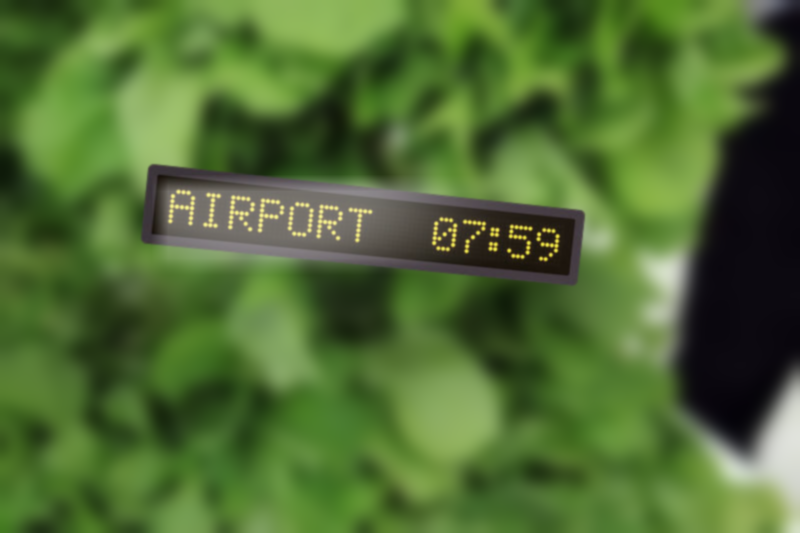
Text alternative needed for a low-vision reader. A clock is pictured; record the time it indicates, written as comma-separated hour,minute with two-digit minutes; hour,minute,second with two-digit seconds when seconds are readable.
7,59
